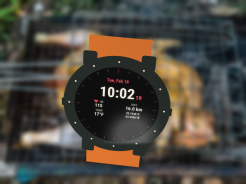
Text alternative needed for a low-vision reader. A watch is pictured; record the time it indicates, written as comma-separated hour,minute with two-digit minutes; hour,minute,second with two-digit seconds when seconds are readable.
10,02
